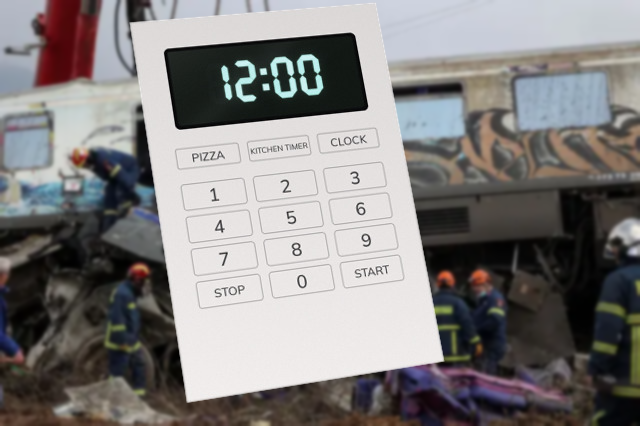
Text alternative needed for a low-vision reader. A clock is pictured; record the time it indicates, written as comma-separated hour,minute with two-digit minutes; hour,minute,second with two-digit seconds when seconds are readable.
12,00
